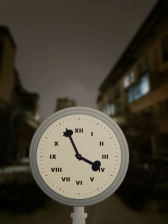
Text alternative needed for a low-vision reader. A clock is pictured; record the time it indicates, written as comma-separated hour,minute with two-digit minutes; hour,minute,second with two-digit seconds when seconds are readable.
3,56
